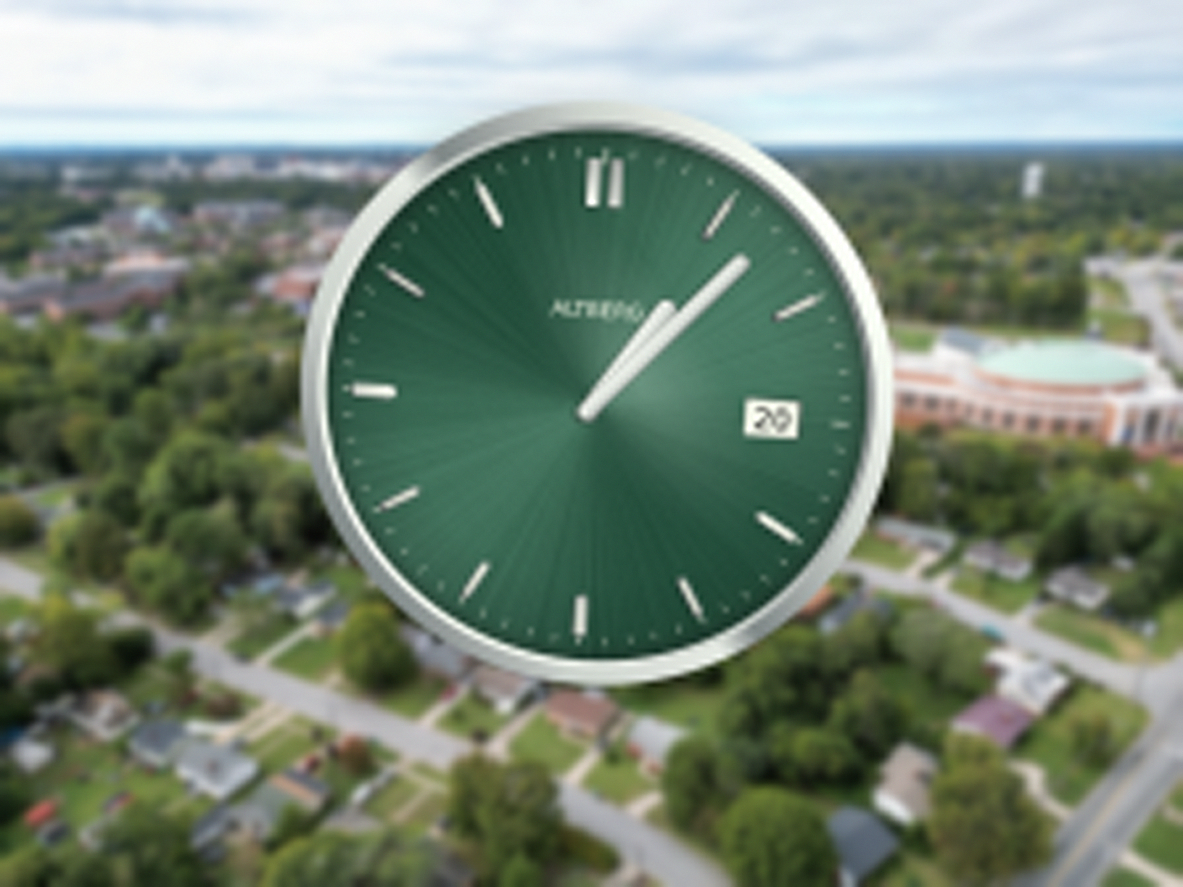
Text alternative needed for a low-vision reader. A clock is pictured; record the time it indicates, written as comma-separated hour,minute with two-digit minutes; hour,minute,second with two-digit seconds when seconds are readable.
1,07
